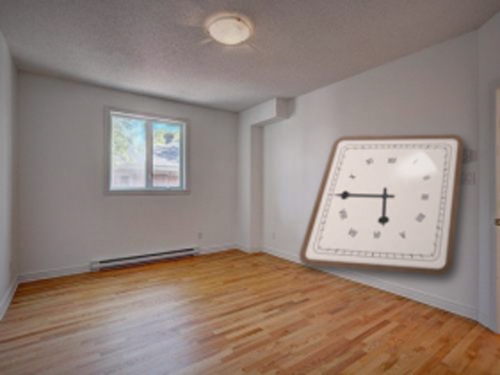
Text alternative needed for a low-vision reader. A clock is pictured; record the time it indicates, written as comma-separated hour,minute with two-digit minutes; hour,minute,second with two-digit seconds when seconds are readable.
5,45
